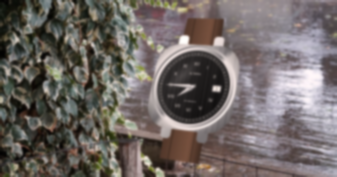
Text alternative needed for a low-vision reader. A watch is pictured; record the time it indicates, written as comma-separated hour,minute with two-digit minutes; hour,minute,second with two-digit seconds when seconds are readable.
7,45
